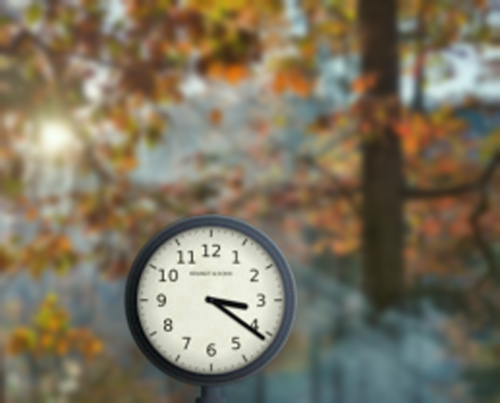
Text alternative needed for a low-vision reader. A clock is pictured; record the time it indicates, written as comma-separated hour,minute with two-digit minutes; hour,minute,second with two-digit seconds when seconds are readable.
3,21
